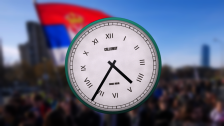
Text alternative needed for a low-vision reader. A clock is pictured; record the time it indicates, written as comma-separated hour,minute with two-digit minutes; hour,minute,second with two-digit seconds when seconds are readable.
4,36
